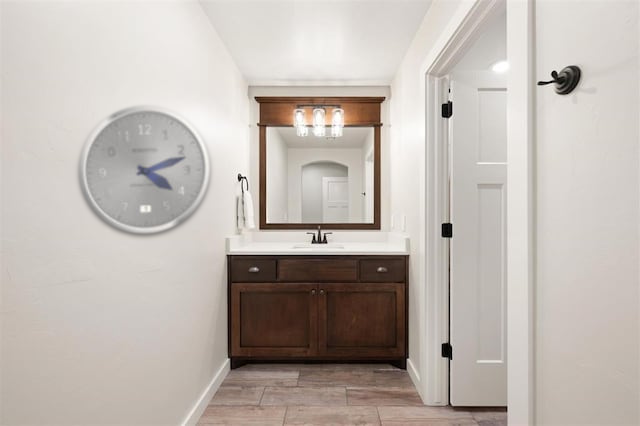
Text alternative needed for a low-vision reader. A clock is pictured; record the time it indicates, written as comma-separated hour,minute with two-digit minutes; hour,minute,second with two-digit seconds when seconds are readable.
4,12
